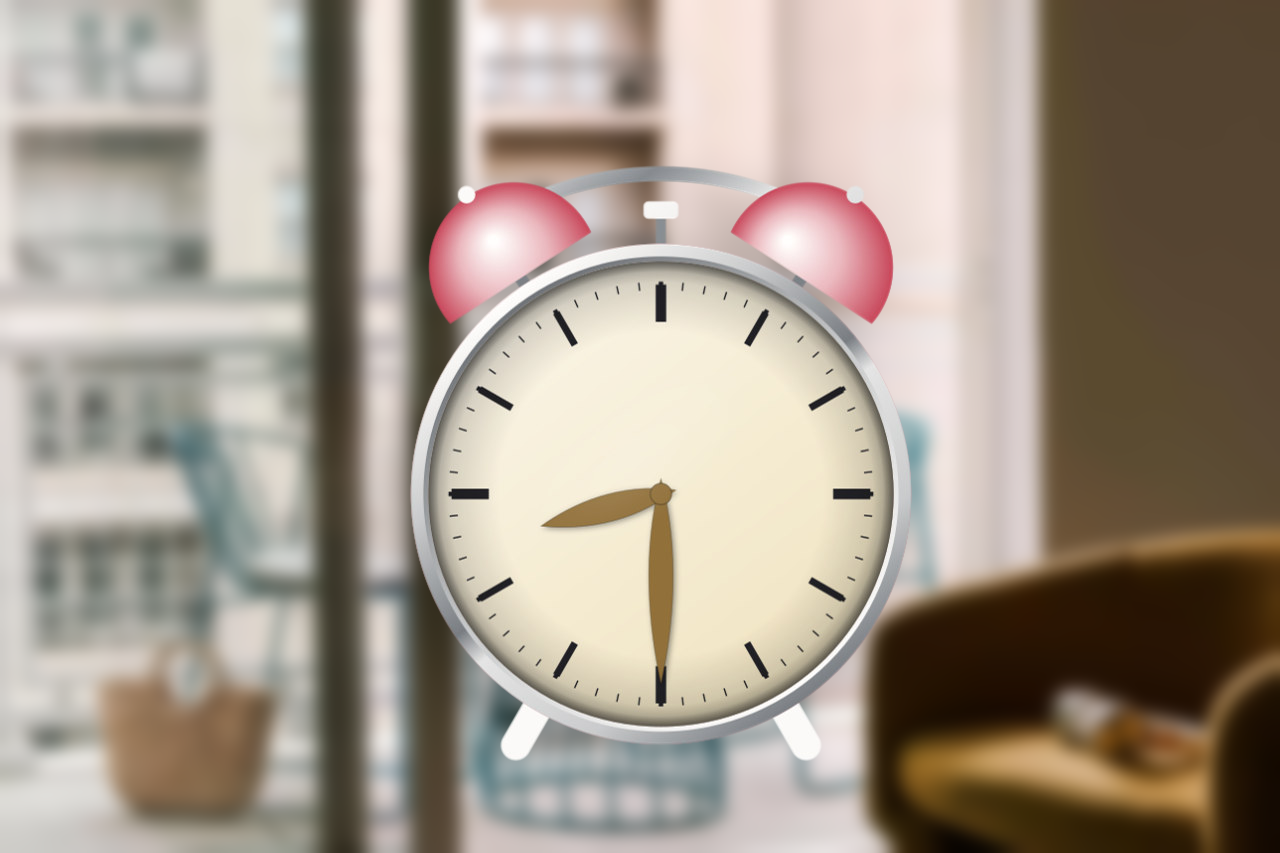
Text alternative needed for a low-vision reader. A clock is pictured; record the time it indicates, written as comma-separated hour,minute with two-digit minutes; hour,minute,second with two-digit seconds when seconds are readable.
8,30
